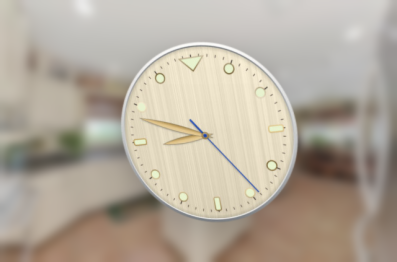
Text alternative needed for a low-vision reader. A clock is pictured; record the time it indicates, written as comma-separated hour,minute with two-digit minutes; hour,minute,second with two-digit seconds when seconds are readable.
8,48,24
